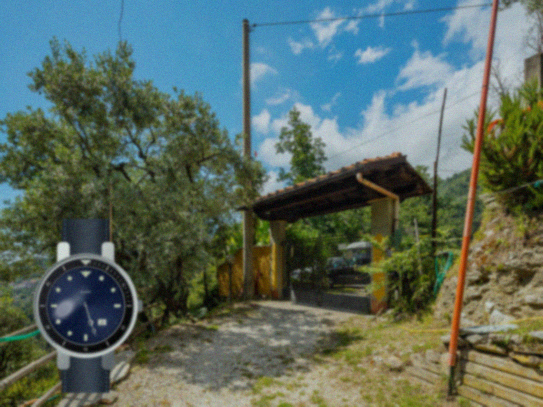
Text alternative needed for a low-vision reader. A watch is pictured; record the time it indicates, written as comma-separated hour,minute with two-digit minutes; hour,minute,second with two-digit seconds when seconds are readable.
5,27
